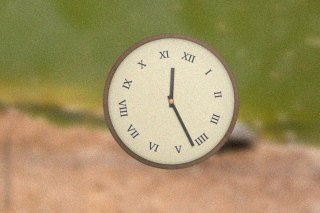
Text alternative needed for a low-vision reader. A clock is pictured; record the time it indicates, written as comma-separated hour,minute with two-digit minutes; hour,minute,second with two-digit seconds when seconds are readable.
11,22
